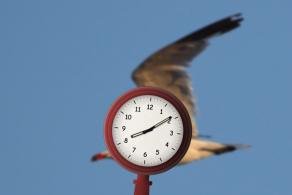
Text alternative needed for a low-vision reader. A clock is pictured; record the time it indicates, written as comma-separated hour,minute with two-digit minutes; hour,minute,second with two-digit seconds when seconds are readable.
8,09
